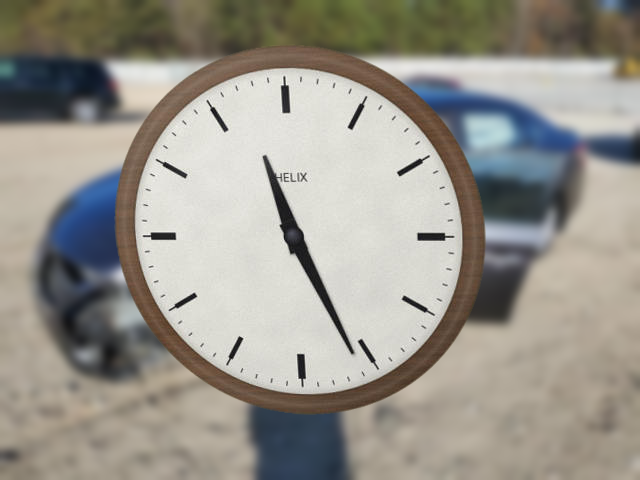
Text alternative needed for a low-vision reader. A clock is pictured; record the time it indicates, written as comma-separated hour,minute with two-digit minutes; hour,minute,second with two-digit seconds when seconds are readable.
11,26
